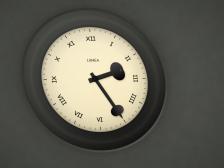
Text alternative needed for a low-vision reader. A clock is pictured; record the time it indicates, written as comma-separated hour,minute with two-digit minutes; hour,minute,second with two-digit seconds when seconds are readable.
2,25
